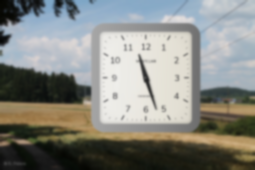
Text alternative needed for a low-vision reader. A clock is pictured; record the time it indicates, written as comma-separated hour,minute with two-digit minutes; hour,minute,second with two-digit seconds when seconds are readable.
11,27
